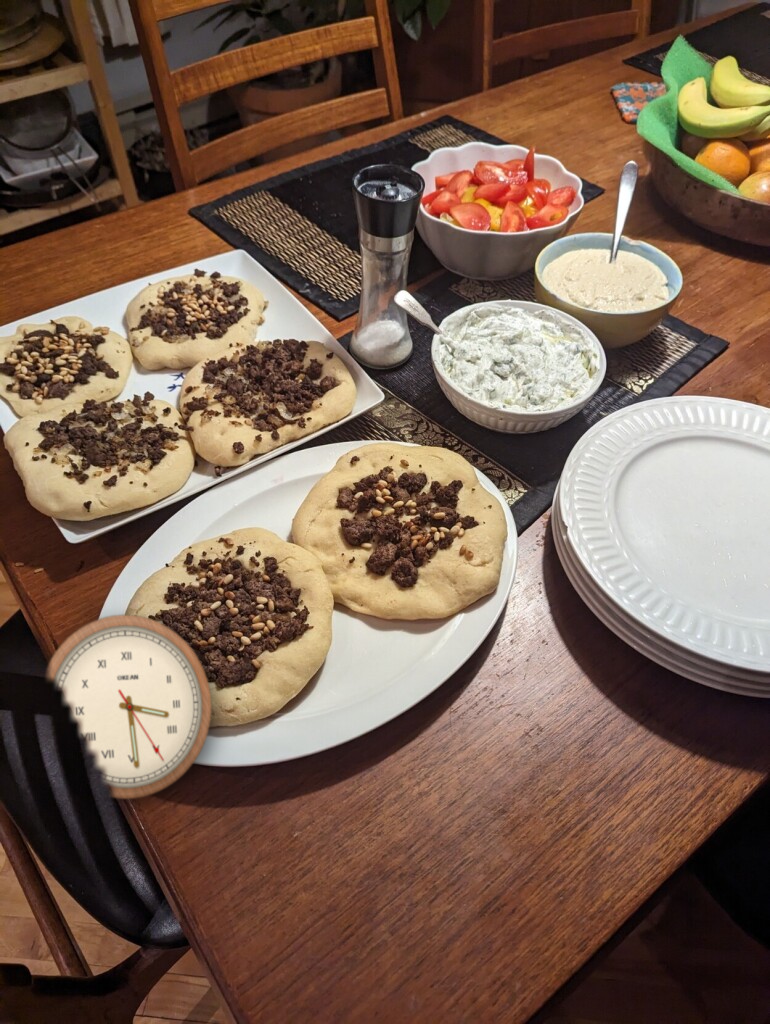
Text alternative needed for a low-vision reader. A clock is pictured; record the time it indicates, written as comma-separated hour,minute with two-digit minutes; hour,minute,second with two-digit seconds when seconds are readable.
3,29,25
